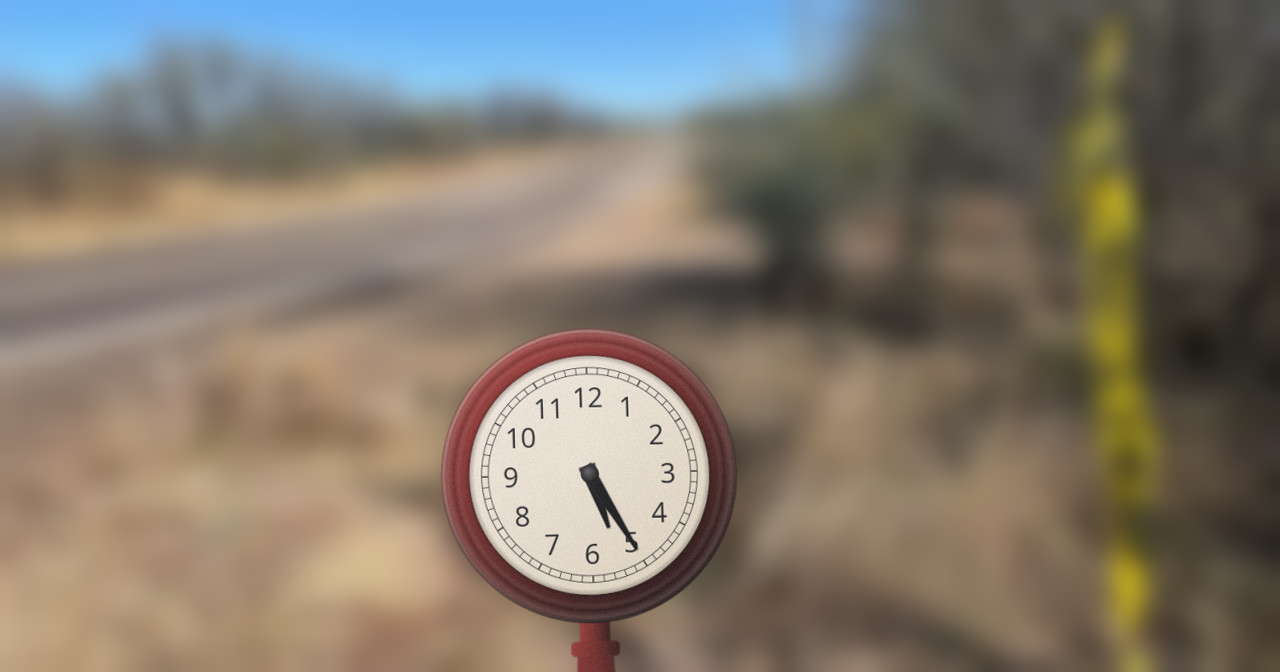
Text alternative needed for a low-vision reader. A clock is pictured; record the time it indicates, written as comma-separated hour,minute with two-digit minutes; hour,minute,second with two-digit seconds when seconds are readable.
5,25
